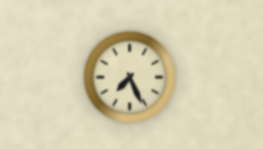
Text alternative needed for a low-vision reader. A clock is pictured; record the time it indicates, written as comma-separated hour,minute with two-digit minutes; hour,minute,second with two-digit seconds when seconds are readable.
7,26
